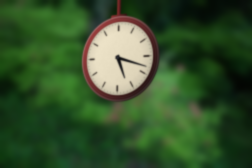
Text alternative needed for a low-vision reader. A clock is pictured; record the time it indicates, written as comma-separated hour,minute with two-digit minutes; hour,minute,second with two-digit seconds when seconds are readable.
5,18
